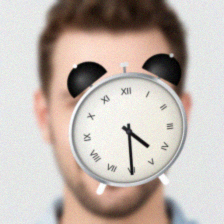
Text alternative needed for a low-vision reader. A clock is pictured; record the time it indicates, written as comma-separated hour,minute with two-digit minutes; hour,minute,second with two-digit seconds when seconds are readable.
4,30
